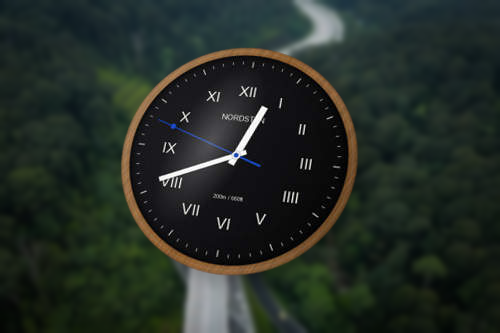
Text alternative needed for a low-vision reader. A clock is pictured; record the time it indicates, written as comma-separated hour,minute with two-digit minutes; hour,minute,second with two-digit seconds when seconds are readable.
12,40,48
